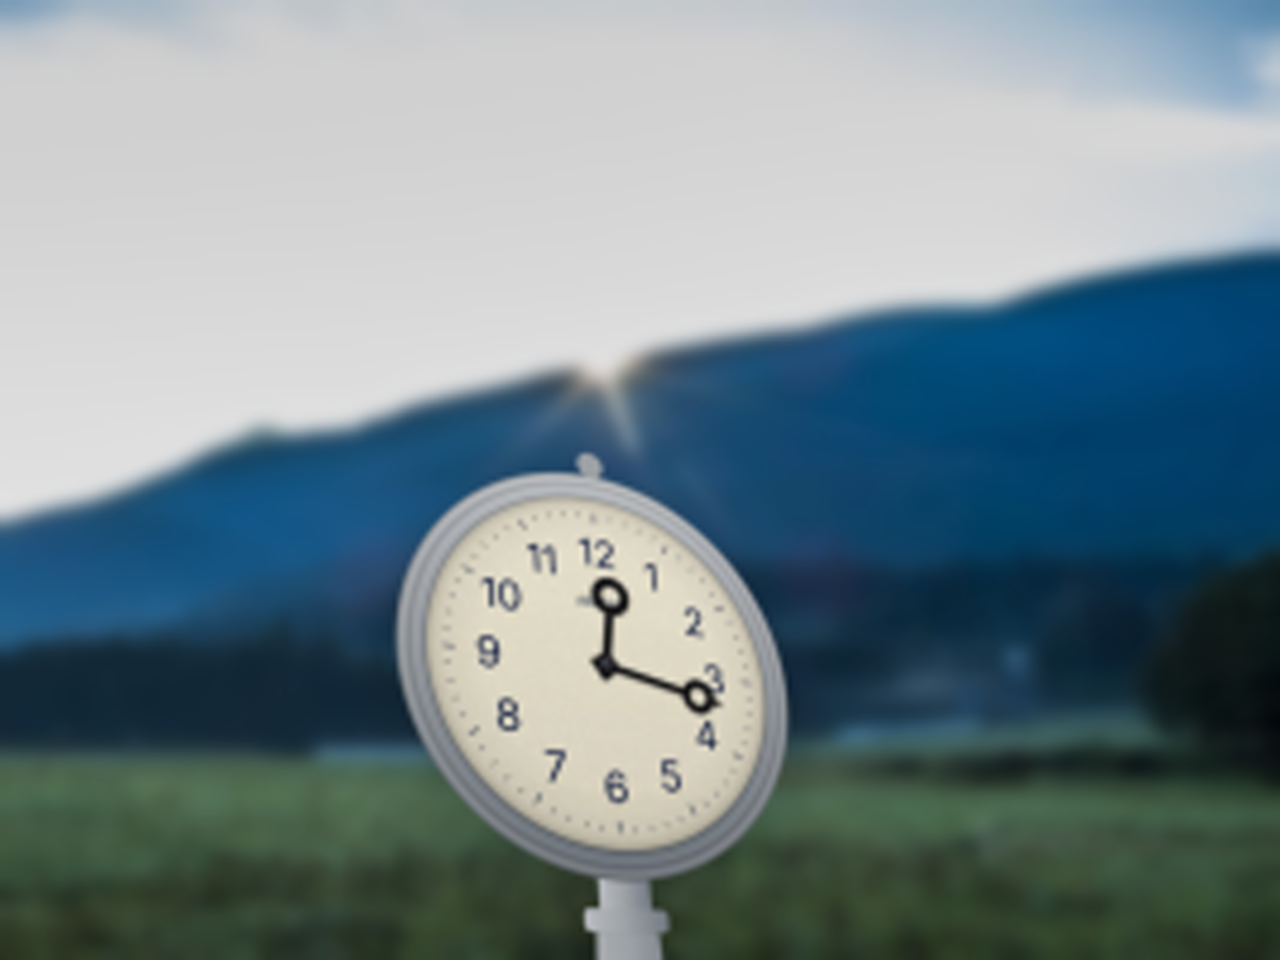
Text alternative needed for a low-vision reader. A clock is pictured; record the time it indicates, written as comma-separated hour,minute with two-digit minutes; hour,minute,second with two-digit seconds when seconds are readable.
12,17
